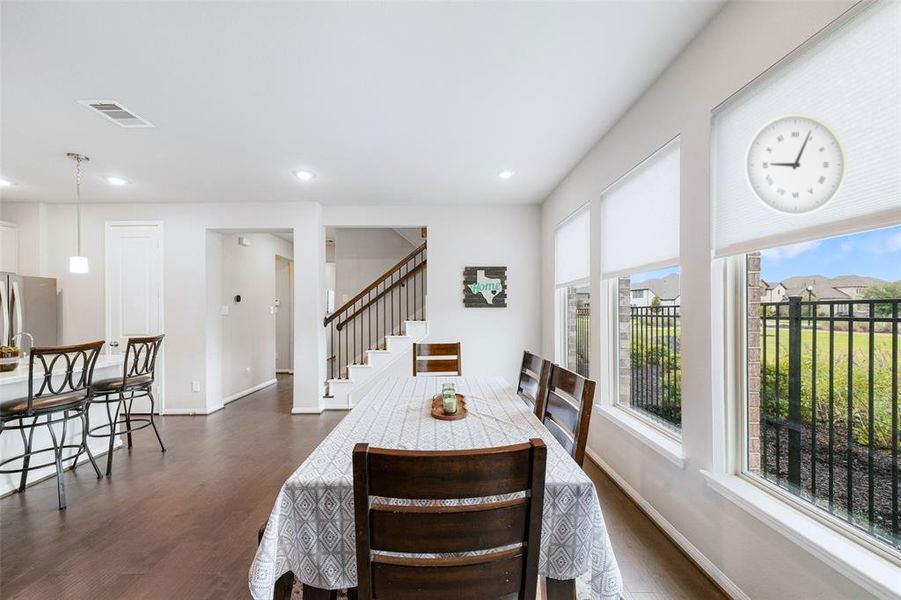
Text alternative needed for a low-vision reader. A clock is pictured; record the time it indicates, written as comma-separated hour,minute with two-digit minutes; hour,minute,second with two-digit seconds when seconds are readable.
9,04
